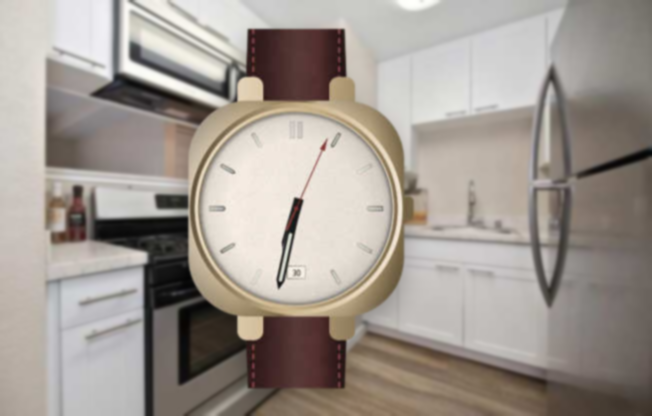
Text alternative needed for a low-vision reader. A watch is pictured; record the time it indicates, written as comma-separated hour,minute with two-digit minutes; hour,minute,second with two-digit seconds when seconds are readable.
6,32,04
